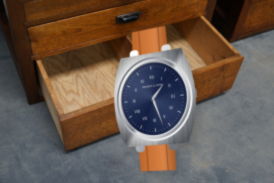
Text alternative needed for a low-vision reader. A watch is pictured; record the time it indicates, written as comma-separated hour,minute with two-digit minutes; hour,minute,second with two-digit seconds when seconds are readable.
1,27
